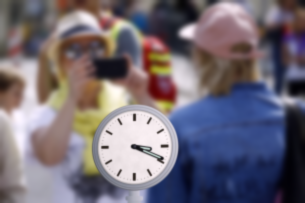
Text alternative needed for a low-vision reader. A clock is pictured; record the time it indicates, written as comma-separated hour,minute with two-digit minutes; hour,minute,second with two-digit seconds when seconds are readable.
3,19
